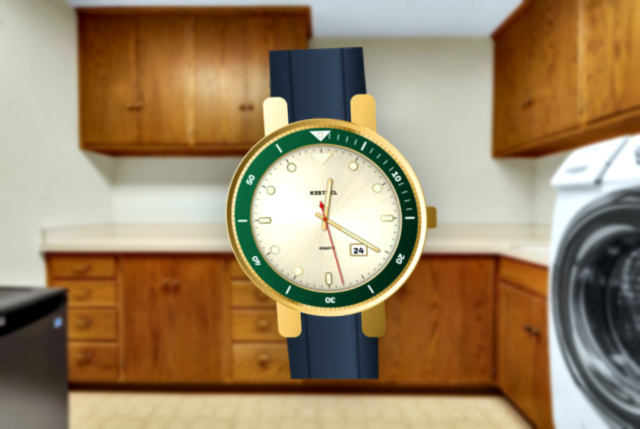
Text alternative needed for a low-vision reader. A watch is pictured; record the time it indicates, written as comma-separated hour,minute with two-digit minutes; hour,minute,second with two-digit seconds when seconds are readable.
12,20,28
